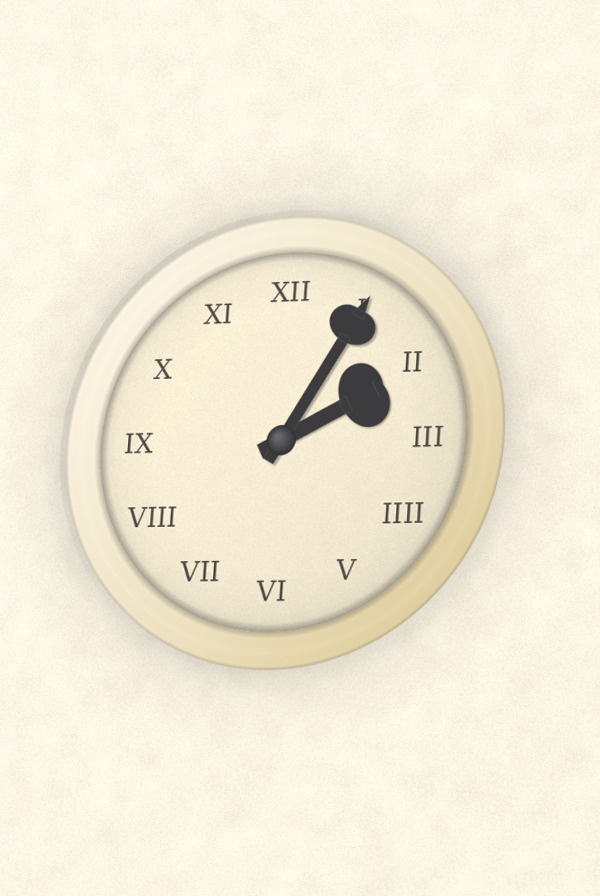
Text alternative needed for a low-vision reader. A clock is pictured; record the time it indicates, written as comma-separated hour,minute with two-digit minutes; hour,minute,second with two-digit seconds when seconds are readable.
2,05
